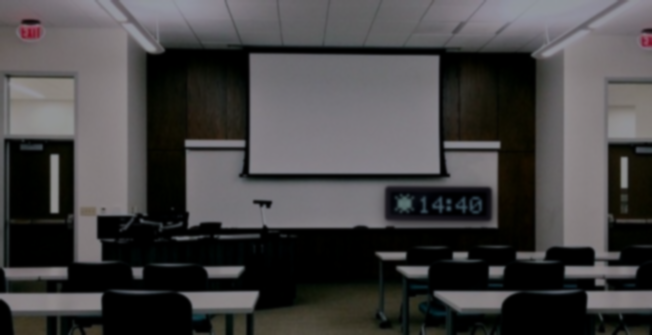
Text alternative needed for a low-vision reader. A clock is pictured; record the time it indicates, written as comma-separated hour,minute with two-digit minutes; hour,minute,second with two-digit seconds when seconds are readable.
14,40
